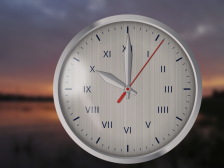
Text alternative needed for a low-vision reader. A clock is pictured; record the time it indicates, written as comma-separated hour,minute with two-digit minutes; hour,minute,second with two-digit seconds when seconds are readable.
10,00,06
